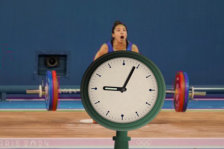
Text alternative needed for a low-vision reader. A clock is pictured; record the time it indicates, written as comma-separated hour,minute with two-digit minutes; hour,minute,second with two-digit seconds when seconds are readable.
9,04
